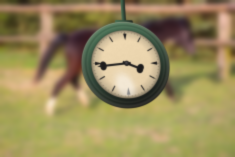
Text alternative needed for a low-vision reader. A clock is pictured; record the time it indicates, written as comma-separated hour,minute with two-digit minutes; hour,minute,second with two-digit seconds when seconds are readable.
3,44
